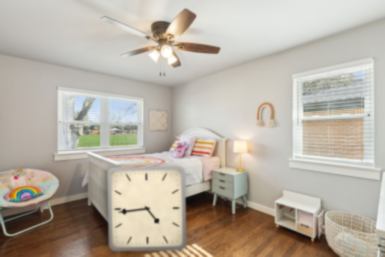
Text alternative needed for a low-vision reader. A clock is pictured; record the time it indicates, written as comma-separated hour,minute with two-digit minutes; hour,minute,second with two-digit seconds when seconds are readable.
4,44
